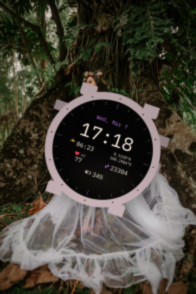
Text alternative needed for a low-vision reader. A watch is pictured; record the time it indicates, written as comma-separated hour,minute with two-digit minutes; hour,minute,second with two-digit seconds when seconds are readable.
17,18
